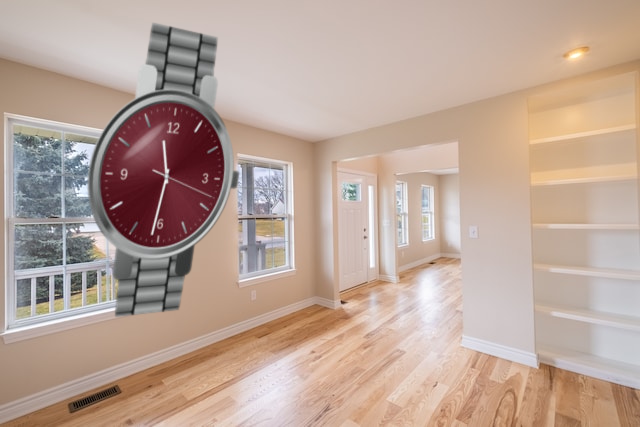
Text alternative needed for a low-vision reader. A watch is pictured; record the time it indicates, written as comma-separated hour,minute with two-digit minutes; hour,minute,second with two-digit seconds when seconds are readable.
11,31,18
